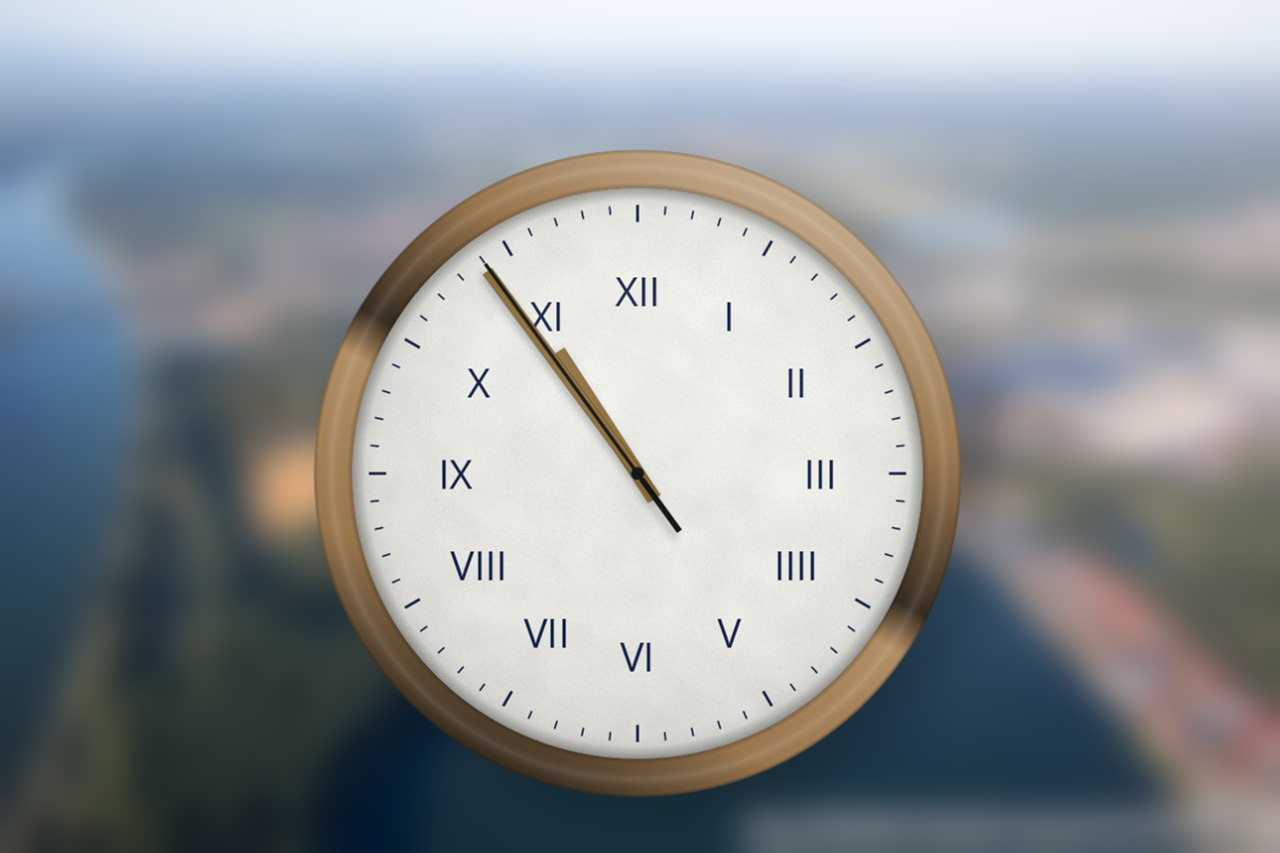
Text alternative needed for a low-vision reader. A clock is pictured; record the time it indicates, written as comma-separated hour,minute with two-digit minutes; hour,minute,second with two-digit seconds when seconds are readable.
10,53,54
